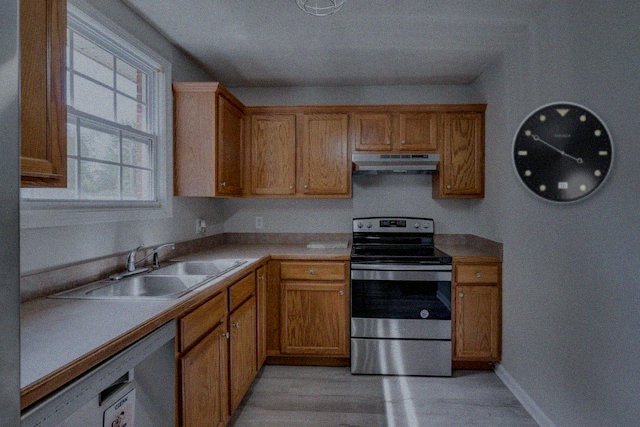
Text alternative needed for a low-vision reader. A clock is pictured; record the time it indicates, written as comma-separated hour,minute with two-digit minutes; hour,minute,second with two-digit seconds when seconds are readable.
3,50
